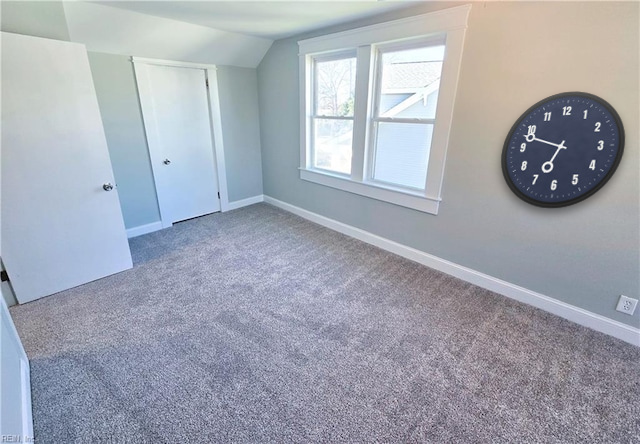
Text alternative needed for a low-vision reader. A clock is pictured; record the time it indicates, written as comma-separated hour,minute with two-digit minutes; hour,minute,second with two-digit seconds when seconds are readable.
6,48
